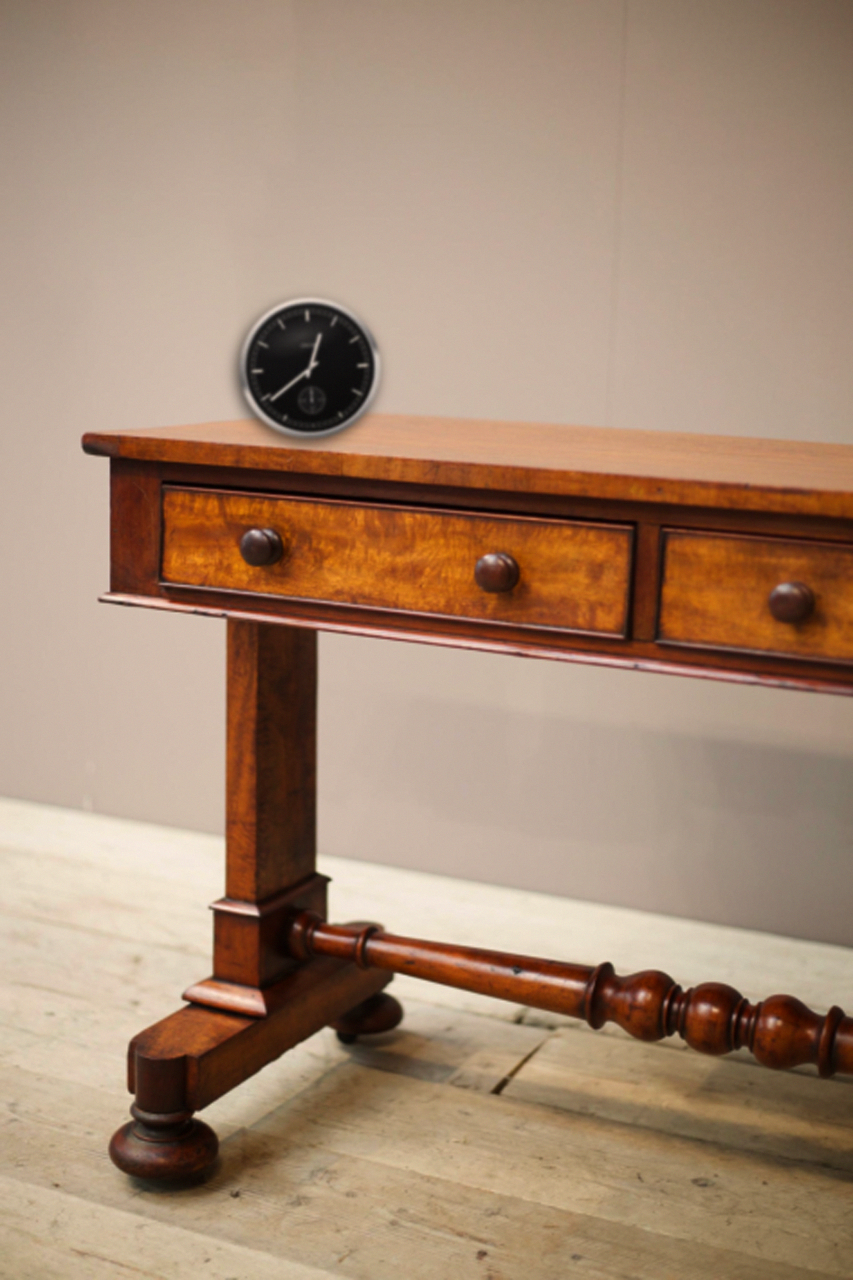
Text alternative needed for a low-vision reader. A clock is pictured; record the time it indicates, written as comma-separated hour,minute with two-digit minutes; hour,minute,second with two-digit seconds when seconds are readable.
12,39
